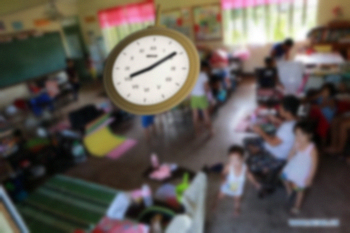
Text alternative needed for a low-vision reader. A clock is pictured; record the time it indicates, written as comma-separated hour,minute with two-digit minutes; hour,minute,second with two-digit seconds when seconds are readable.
8,09
